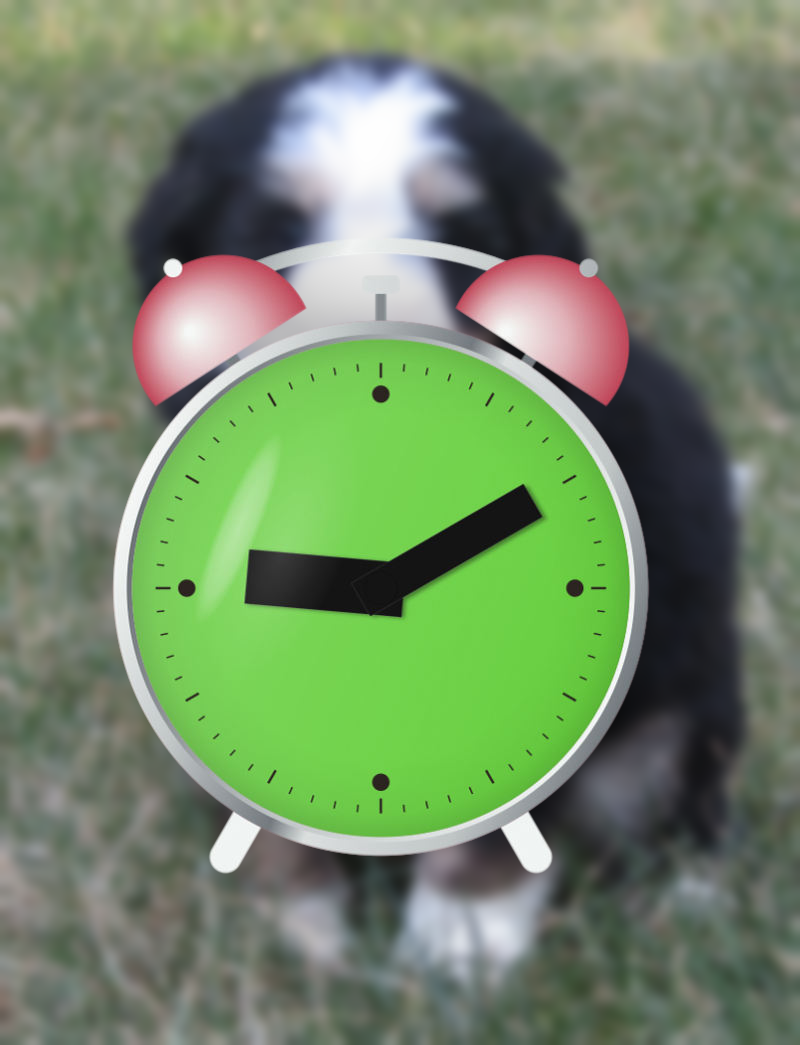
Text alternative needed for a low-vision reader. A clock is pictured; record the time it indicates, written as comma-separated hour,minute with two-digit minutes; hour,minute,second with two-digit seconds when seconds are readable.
9,10
